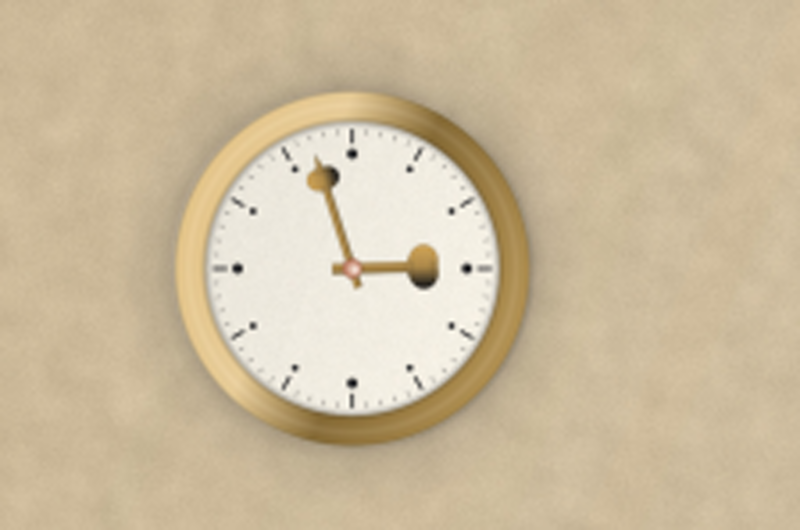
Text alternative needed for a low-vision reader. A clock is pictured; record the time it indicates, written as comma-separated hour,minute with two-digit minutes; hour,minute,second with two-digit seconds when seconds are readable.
2,57
